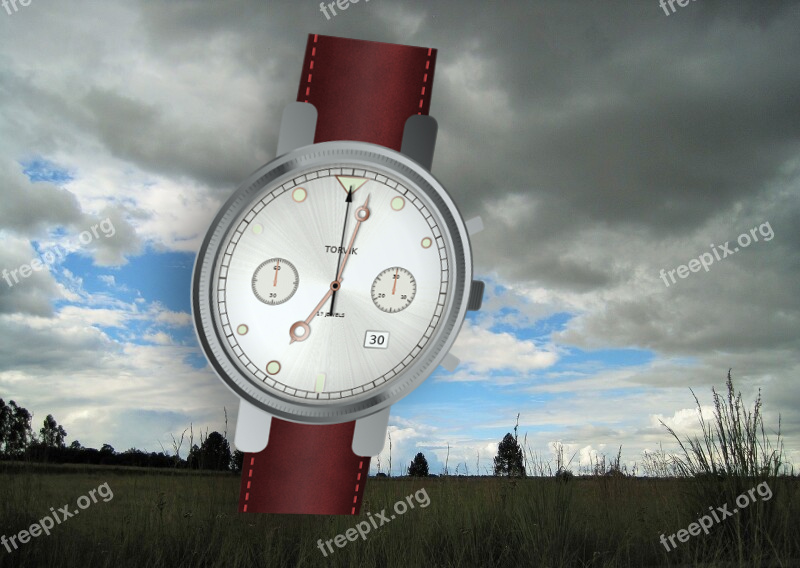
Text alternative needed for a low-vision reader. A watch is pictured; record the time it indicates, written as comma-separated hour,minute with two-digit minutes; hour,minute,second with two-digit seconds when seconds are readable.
7,02
